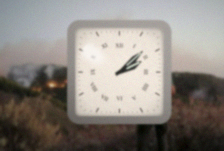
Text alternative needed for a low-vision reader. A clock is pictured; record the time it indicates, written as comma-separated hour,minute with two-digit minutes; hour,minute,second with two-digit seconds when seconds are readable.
2,08
